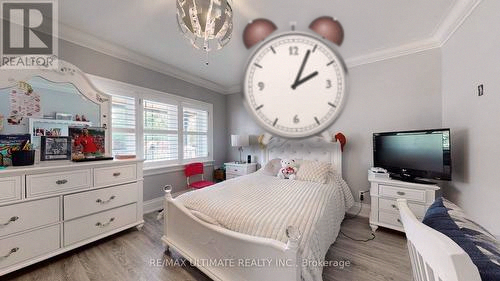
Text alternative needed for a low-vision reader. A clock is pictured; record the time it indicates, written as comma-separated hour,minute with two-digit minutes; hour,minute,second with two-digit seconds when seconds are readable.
2,04
